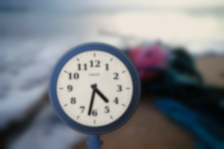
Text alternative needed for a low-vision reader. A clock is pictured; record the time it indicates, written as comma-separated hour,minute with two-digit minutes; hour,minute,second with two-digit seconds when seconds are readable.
4,32
